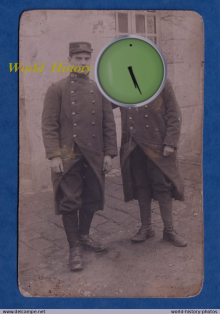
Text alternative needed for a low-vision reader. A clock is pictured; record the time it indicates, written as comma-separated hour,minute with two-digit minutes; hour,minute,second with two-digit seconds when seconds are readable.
5,26
